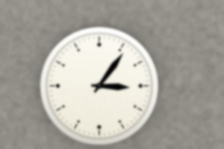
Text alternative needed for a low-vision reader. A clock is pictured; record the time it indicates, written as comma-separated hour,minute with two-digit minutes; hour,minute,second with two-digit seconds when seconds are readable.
3,06
